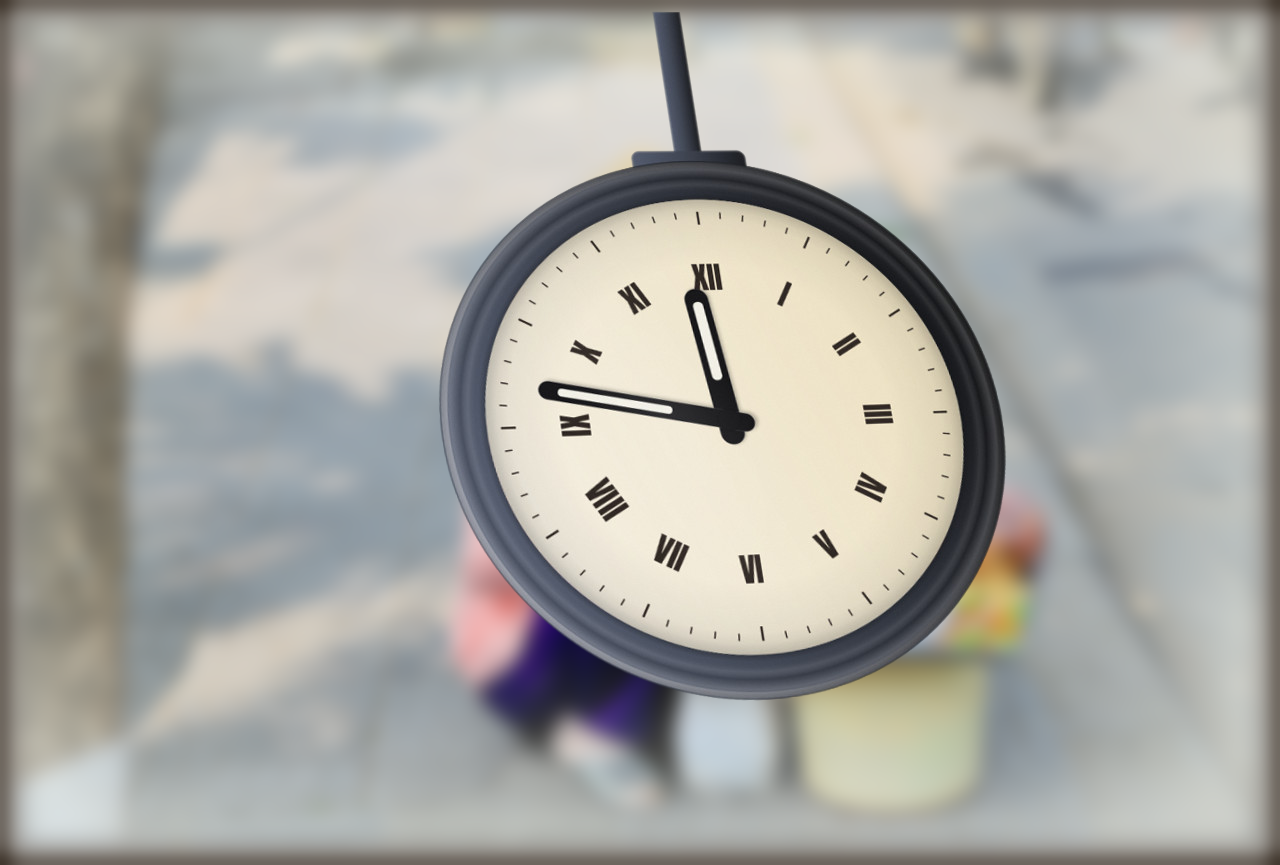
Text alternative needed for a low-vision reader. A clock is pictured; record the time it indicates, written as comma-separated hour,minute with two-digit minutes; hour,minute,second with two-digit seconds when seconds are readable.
11,47
